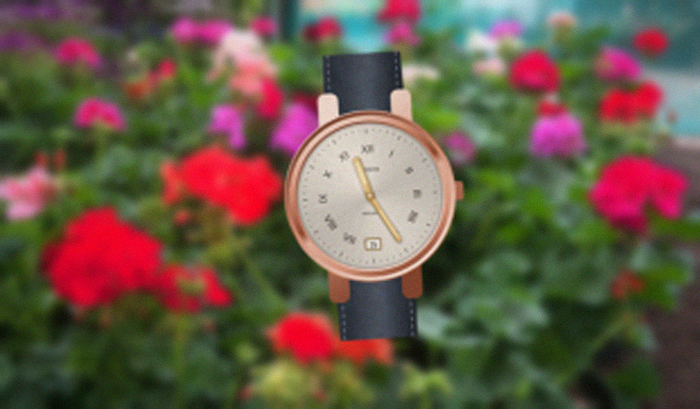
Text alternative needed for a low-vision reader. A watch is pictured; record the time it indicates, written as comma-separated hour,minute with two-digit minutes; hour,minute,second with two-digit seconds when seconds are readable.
11,25
